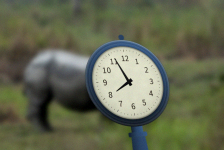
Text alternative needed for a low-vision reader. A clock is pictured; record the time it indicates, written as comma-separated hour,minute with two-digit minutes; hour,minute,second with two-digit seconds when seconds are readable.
7,56
